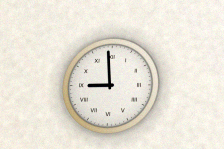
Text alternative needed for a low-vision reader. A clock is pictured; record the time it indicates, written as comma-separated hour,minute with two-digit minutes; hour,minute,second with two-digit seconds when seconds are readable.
8,59
